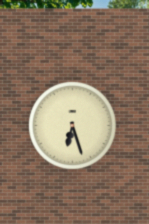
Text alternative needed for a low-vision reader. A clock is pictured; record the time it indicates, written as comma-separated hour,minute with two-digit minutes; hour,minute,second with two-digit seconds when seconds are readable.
6,27
